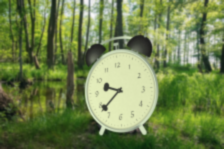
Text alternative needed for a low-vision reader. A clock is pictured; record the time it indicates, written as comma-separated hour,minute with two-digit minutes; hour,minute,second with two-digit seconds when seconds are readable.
9,38
